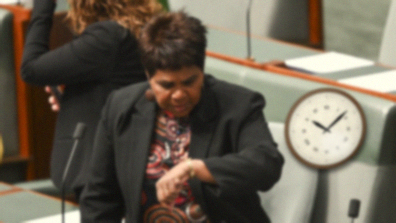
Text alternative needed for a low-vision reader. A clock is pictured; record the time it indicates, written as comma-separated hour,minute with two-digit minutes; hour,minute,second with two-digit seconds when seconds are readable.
10,08
